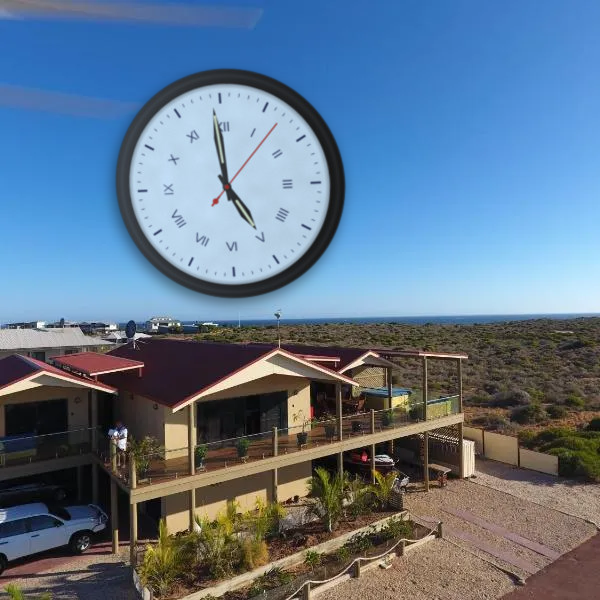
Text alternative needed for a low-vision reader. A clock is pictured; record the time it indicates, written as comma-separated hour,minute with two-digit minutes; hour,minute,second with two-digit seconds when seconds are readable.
4,59,07
